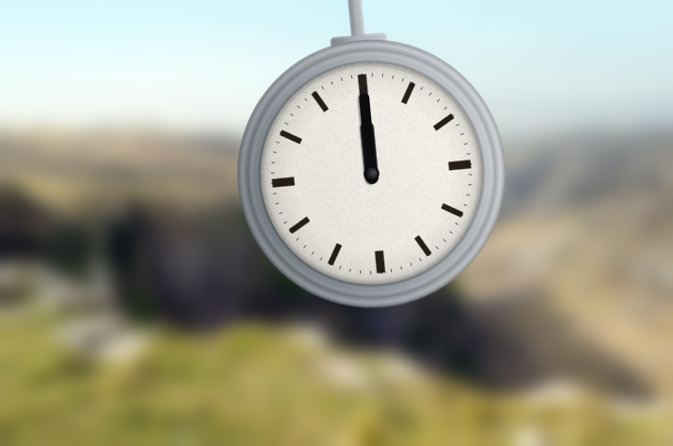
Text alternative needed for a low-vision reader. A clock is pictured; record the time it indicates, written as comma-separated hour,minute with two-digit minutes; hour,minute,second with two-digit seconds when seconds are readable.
12,00
